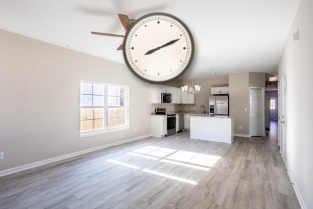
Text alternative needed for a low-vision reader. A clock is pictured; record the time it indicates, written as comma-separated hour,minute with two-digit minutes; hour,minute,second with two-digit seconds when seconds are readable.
8,11
